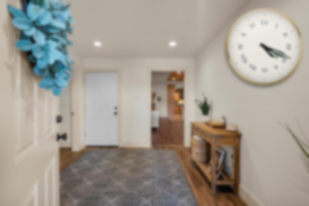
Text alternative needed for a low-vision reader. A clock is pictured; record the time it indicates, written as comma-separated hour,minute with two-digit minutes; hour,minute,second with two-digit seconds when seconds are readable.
4,19
